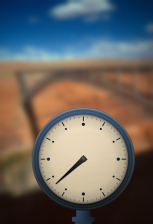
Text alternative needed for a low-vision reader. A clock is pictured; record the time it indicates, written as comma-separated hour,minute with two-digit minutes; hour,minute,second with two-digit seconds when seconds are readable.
7,38
